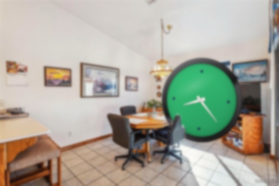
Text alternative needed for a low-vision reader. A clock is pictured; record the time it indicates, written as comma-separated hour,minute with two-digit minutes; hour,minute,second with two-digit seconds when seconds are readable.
8,23
